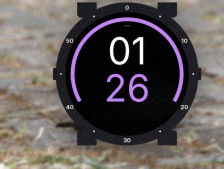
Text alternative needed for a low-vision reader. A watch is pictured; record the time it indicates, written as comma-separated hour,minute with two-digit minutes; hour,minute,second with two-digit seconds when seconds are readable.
1,26
